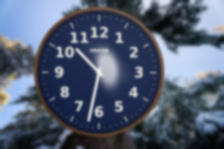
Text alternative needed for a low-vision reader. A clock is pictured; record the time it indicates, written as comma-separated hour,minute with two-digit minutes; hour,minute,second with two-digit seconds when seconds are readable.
10,32
